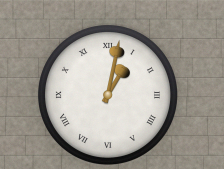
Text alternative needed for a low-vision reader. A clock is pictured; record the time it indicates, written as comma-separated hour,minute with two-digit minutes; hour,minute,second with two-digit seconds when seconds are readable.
1,02
